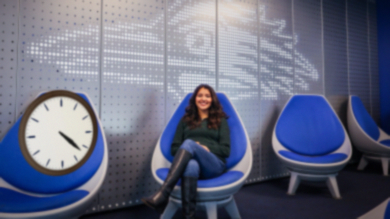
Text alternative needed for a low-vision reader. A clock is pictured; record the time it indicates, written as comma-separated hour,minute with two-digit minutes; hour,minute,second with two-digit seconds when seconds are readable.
4,22
